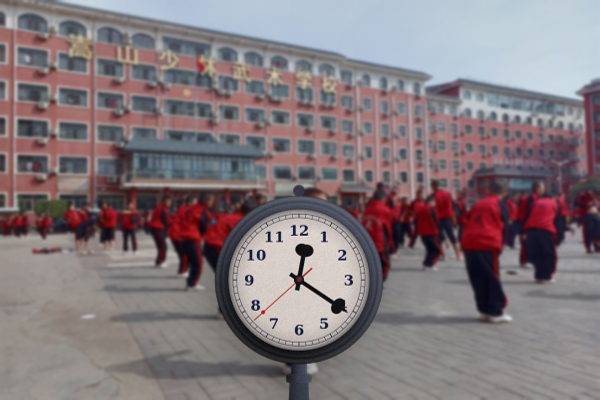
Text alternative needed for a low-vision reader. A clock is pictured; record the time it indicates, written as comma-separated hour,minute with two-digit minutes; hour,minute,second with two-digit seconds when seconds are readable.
12,20,38
